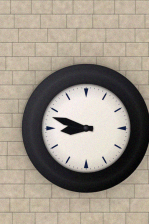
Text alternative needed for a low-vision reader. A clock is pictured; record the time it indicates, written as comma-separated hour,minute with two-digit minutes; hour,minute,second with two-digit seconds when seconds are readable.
8,48
